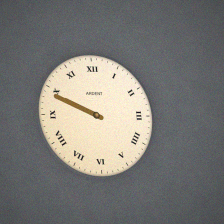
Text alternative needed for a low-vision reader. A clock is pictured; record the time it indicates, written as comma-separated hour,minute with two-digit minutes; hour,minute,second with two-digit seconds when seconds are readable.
9,49
